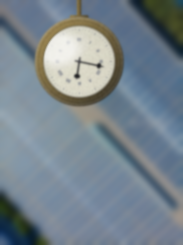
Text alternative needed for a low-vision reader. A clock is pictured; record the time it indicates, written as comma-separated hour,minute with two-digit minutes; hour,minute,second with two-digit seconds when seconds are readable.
6,17
